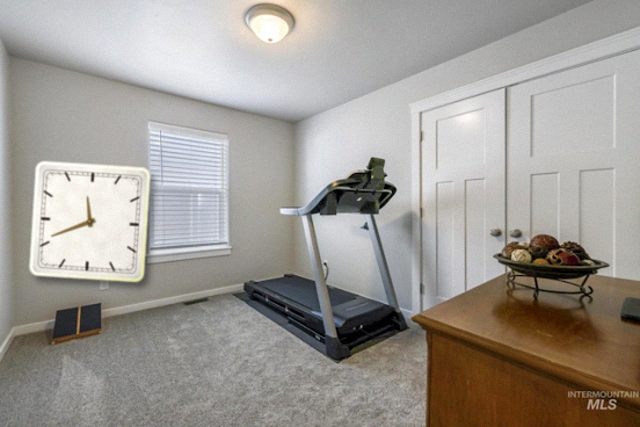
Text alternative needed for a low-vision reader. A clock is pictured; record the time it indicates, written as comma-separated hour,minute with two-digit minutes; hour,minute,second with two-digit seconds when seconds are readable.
11,41
